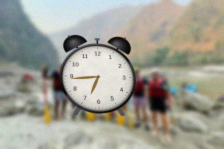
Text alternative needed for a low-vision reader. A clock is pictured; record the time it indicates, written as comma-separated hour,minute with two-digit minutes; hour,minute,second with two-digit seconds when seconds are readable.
6,44
